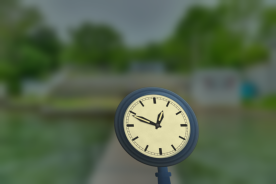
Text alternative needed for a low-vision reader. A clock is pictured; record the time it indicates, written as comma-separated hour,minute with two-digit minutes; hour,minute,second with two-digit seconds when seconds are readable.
12,49
